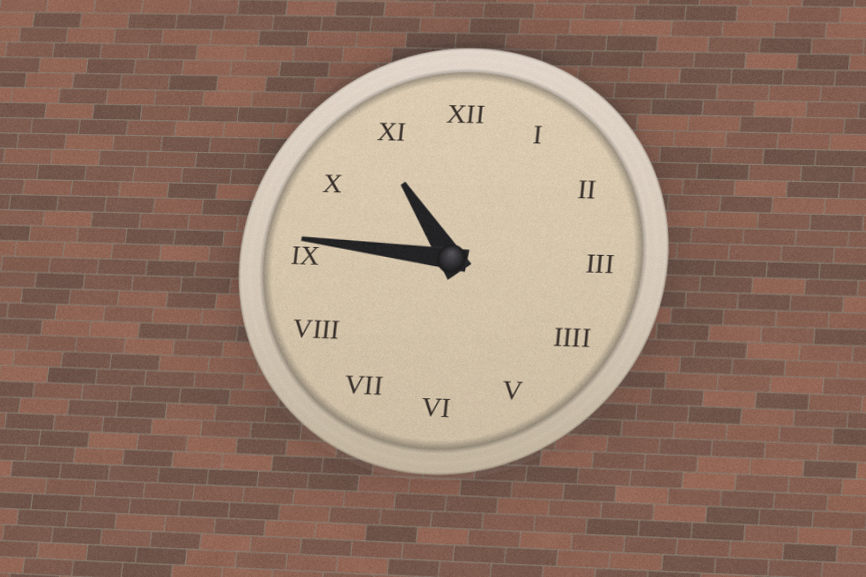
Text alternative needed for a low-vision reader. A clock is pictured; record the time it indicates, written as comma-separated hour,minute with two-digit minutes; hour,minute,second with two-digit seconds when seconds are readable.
10,46
